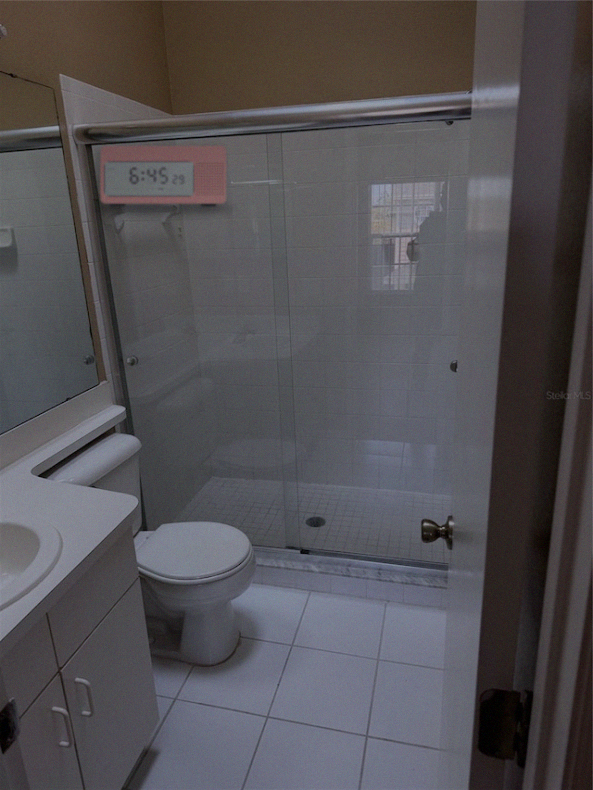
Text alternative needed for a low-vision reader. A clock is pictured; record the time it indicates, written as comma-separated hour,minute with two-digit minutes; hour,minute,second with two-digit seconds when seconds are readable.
6,45,29
